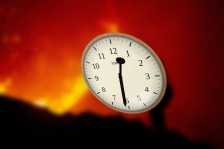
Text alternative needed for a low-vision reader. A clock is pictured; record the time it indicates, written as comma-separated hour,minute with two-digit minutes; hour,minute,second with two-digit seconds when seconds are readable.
12,31
